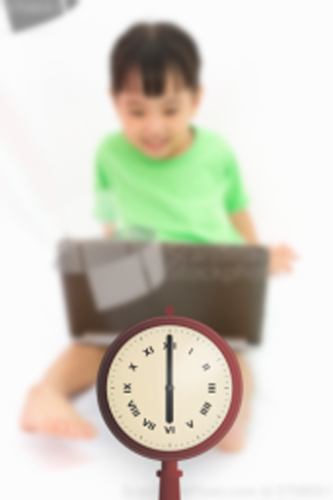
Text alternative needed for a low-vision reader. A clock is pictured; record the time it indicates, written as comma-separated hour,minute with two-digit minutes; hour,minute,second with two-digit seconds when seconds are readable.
6,00
